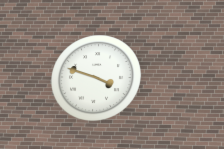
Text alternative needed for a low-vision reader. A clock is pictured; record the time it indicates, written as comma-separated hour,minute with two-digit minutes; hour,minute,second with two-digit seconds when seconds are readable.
3,48
